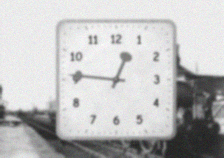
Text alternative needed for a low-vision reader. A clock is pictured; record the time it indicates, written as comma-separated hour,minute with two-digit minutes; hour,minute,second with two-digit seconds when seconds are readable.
12,46
